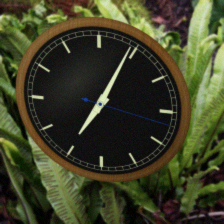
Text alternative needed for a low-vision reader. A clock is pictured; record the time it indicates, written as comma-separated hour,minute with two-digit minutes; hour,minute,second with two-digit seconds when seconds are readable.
7,04,17
